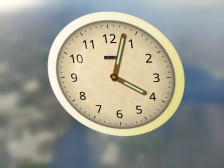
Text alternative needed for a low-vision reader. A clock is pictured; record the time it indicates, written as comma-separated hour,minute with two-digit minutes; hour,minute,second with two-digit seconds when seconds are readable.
4,03
